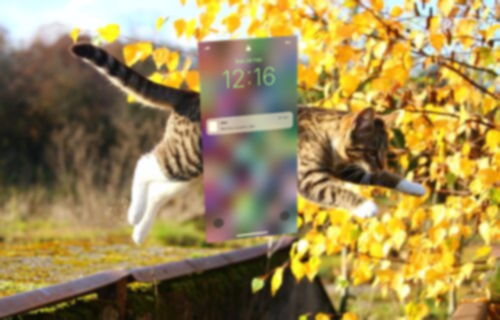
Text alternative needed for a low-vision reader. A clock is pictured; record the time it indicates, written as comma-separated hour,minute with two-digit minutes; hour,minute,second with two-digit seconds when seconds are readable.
12,16
